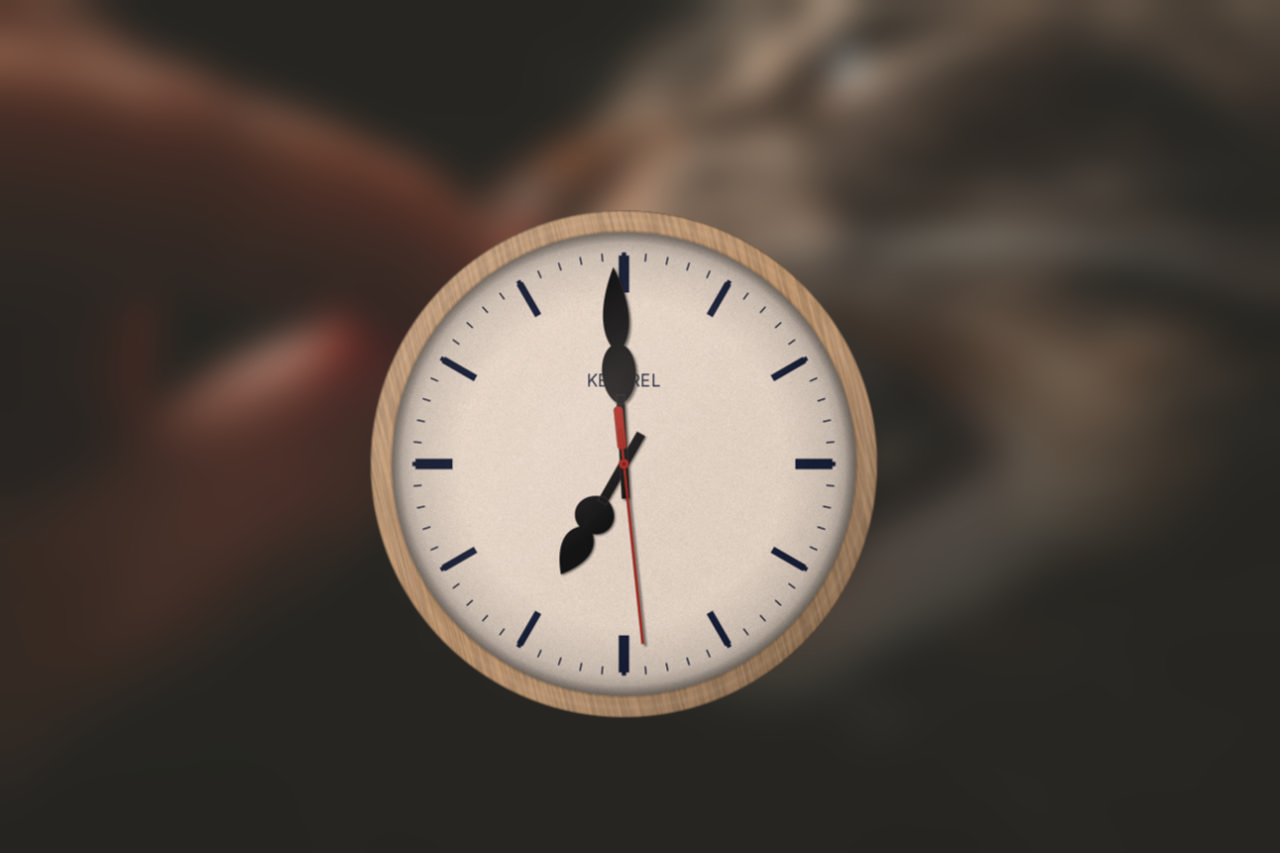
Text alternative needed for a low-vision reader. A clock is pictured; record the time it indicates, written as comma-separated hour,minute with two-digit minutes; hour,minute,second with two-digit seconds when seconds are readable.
6,59,29
